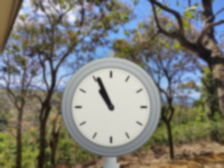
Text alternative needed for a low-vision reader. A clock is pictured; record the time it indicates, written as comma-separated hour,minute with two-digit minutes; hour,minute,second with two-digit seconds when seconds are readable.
10,56
